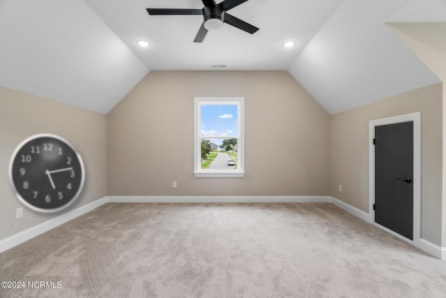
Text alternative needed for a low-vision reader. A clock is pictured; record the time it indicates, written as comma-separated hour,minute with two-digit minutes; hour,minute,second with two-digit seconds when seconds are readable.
5,13
